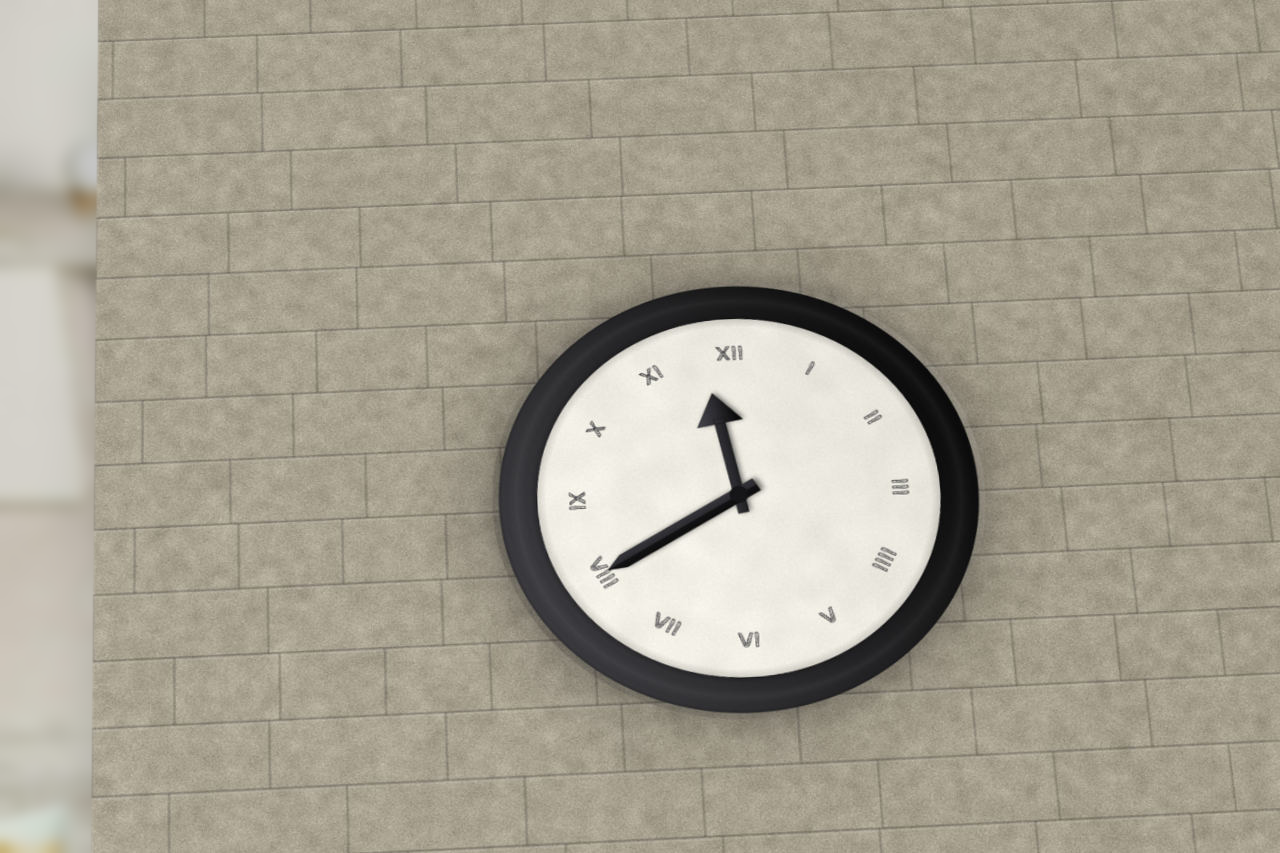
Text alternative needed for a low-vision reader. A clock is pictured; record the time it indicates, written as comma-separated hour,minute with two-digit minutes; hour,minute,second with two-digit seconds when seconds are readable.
11,40
